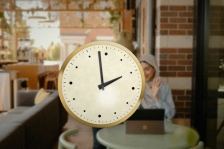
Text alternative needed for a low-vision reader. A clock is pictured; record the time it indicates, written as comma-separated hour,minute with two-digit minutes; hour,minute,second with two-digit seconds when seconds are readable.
1,58
